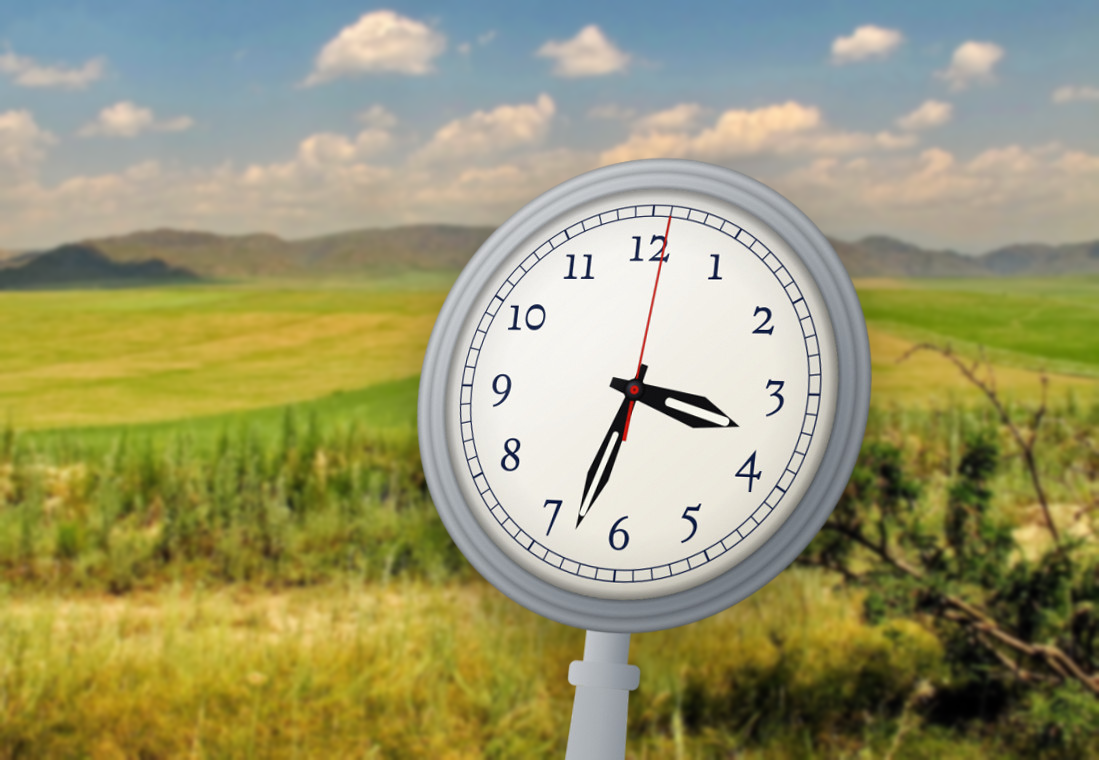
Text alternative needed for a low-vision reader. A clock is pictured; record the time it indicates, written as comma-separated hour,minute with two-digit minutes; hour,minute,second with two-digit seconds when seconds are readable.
3,33,01
